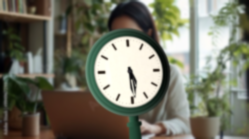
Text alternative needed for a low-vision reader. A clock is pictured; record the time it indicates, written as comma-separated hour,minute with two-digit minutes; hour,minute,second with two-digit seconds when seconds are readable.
5,29
